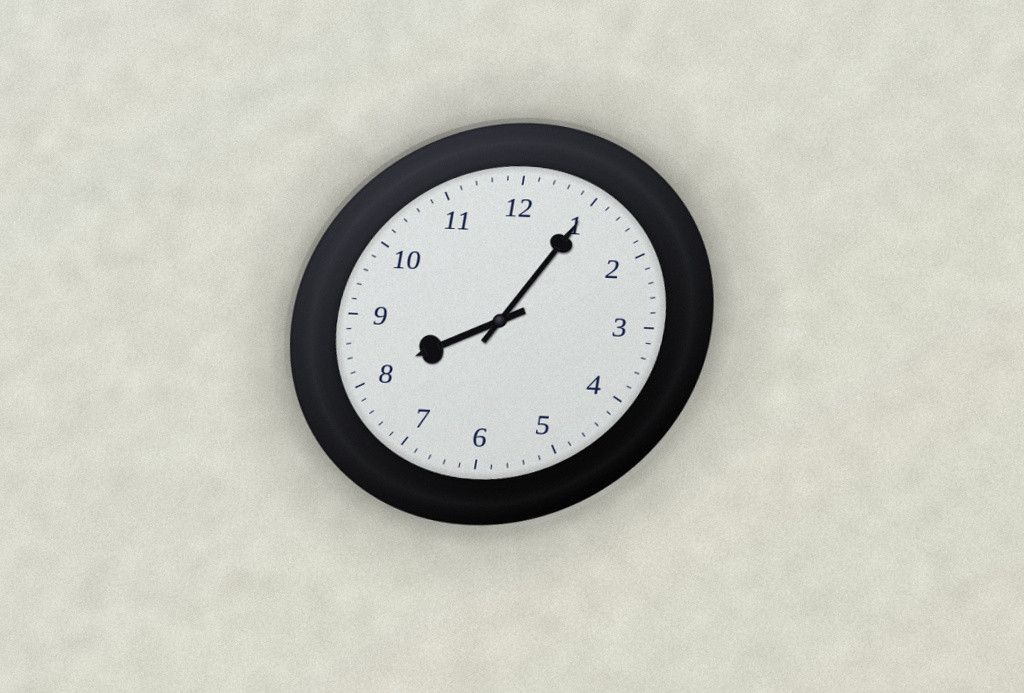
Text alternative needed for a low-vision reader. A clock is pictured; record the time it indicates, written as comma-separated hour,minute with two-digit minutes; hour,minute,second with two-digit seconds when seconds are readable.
8,05
